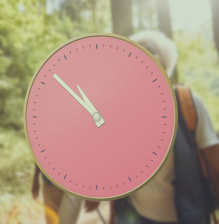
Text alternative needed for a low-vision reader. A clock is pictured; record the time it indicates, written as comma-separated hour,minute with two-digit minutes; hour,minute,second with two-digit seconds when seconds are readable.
10,52
